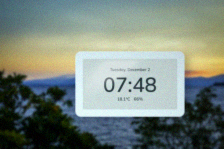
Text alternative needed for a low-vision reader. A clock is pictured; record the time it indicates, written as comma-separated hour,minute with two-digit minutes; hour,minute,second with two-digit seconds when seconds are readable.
7,48
